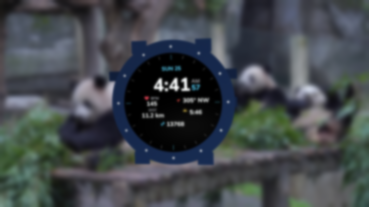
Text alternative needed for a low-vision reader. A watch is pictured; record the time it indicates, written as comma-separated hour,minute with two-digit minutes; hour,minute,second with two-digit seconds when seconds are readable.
4,41
